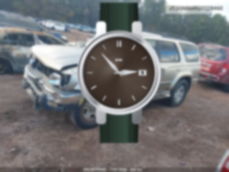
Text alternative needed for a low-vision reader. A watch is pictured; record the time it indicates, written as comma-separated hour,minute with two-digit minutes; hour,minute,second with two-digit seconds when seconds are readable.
2,53
